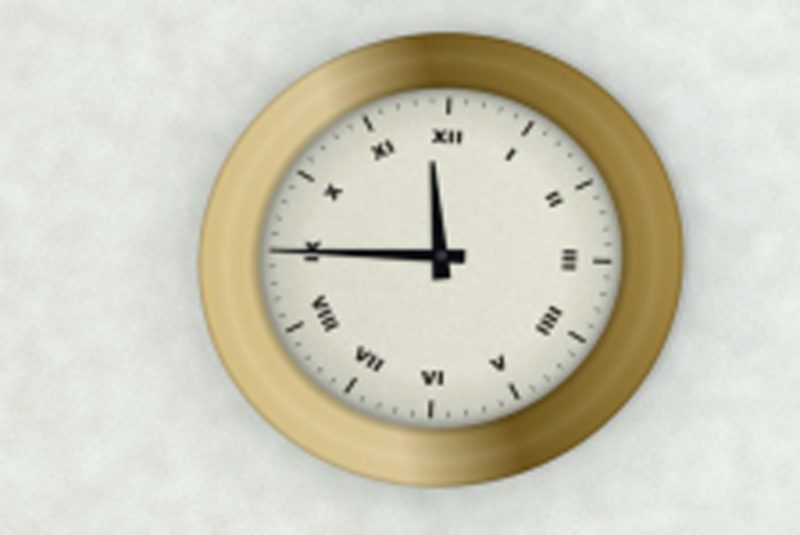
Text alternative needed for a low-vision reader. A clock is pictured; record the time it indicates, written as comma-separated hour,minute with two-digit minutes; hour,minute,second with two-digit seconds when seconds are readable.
11,45
